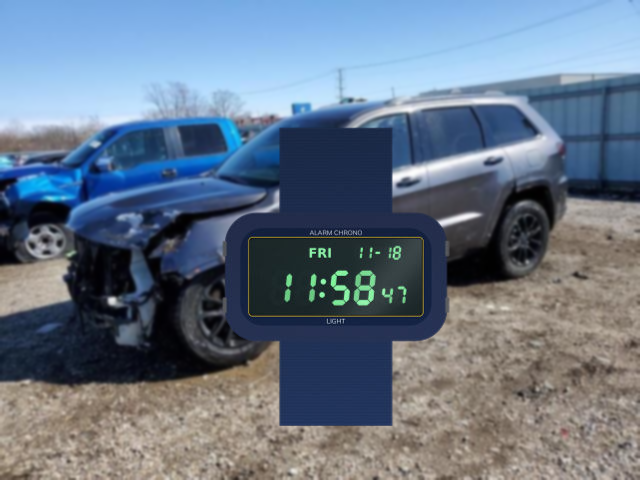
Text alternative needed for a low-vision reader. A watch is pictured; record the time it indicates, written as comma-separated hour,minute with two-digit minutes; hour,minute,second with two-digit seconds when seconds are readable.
11,58,47
